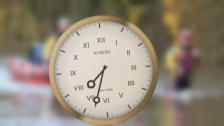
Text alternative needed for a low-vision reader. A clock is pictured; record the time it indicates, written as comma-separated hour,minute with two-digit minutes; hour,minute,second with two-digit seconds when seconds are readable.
7,33
